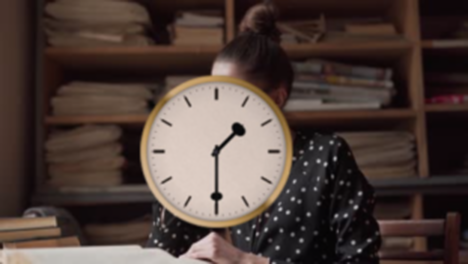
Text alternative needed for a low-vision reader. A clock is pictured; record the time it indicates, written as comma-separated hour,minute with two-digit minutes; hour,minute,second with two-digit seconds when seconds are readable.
1,30
